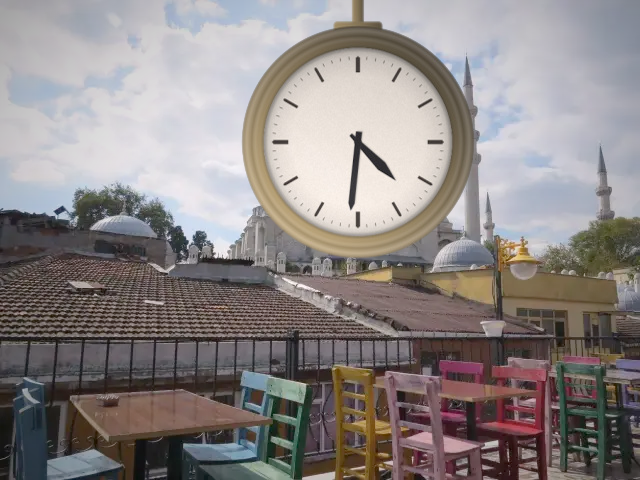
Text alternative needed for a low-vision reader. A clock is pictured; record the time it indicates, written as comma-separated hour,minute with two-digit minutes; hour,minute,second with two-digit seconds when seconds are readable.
4,31
